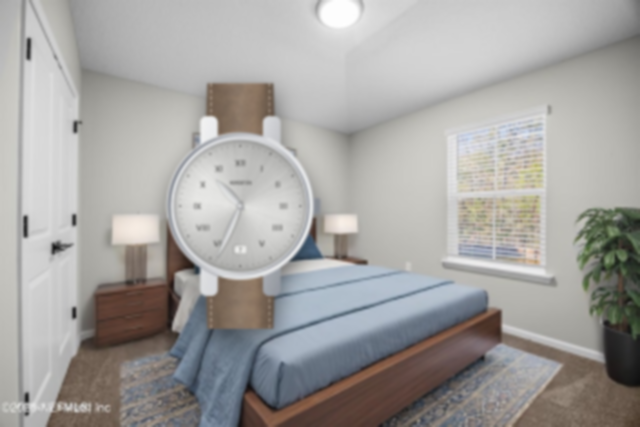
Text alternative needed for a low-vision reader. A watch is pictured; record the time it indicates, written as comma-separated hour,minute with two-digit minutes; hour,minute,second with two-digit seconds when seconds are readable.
10,34
